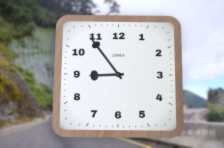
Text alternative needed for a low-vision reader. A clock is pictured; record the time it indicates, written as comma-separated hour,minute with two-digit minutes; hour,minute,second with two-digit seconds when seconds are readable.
8,54
